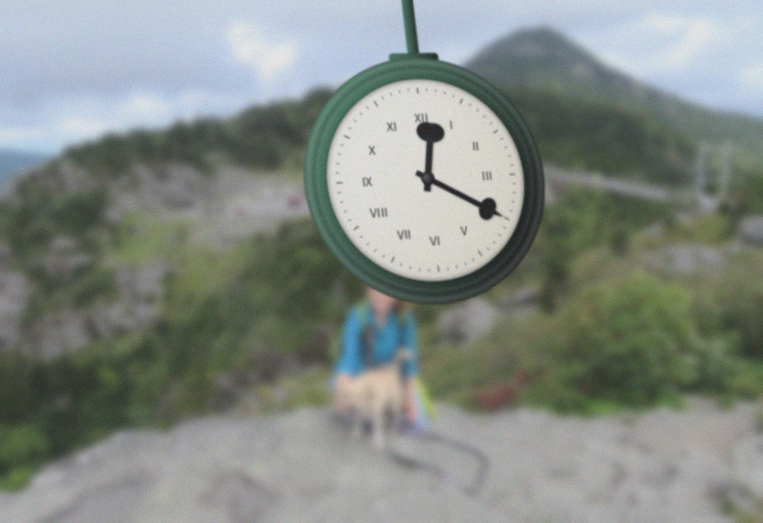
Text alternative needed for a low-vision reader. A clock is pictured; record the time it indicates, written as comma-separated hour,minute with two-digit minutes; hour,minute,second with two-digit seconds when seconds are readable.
12,20
